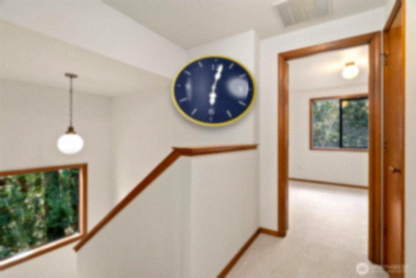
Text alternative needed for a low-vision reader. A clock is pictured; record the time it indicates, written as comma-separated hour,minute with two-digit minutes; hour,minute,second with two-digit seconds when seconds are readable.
6,02
